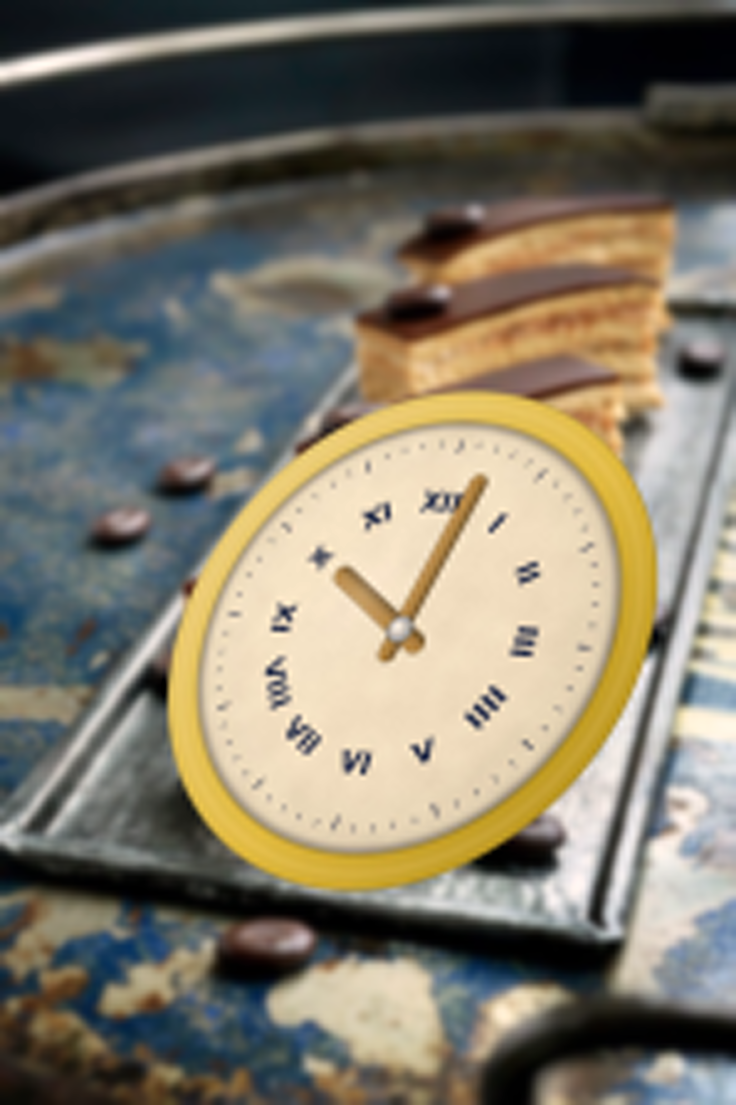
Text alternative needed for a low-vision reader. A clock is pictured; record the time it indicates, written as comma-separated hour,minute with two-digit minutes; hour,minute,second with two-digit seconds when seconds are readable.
10,02
